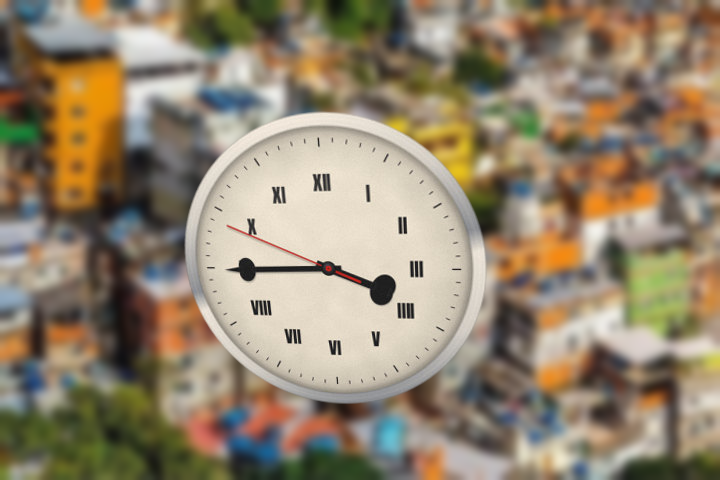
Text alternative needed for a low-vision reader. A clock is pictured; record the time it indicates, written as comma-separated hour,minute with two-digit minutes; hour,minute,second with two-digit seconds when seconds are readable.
3,44,49
